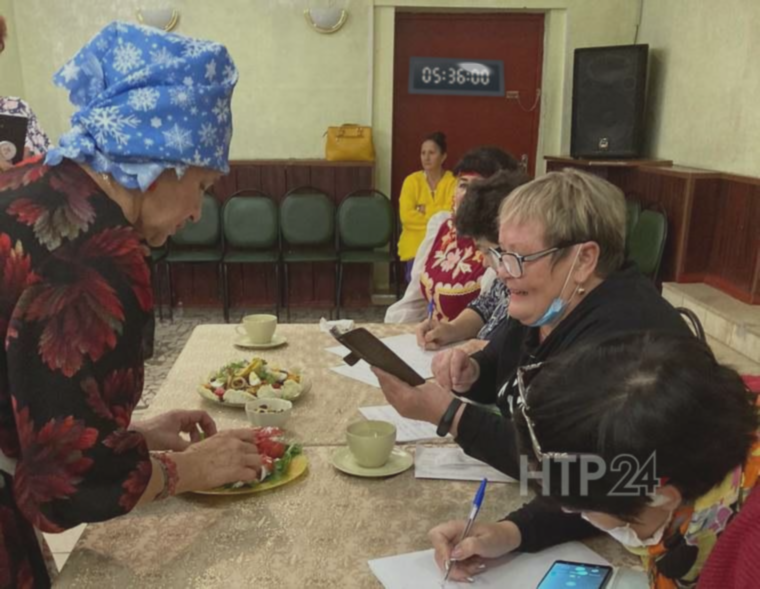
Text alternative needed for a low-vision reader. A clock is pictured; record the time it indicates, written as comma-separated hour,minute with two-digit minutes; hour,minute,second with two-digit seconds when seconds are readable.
5,36,00
